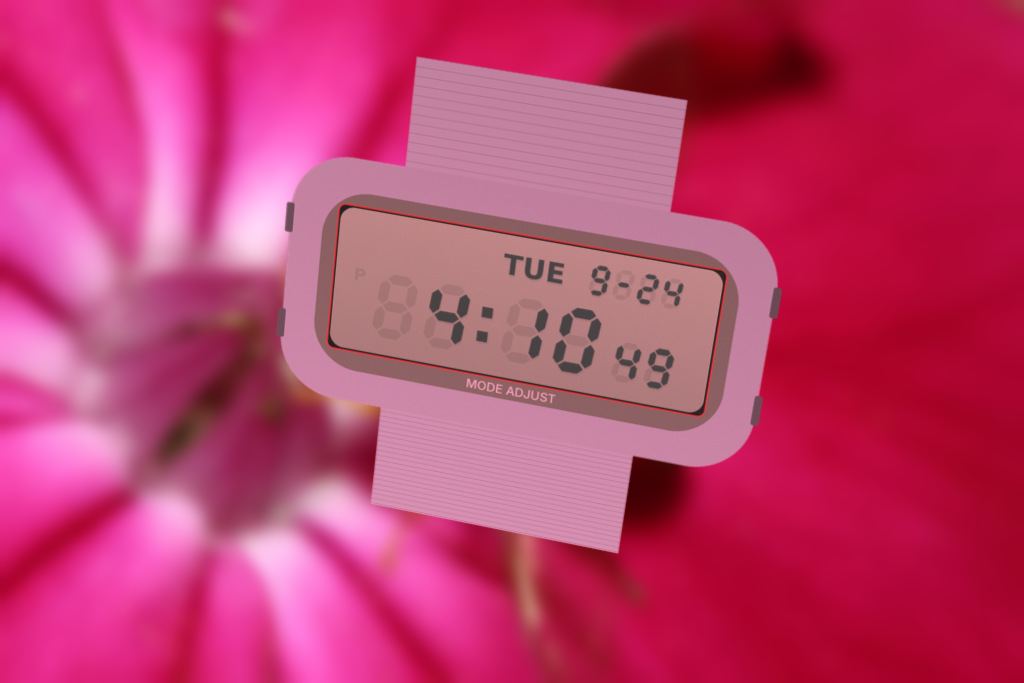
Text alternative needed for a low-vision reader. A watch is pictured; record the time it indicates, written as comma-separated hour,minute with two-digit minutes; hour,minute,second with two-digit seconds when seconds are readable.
4,10,49
